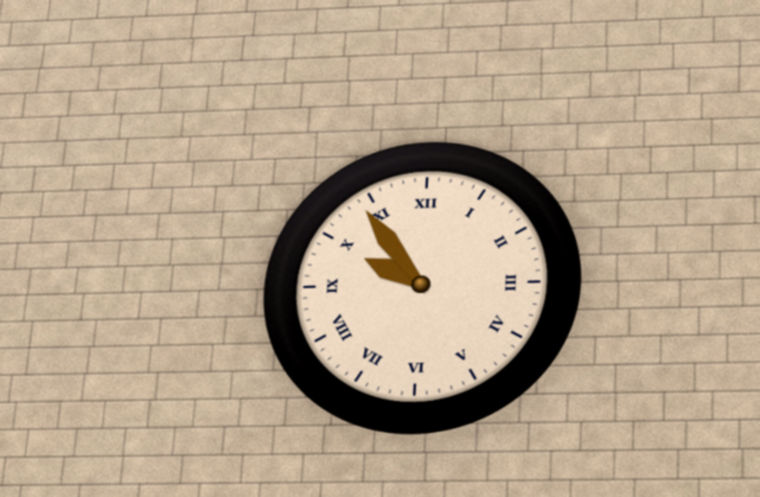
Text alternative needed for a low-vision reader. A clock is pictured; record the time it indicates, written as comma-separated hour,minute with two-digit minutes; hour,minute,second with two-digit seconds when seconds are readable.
9,54
